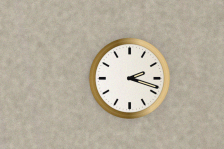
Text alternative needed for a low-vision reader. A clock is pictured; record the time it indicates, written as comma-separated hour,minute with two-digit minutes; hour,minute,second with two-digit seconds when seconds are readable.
2,18
